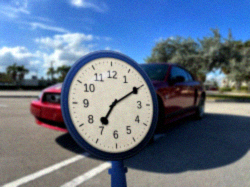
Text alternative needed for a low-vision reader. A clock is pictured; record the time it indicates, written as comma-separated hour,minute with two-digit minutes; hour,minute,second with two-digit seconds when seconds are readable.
7,10
